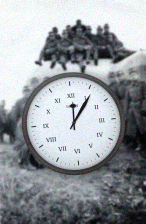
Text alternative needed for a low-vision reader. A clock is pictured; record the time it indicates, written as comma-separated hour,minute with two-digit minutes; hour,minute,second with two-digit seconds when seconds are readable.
12,06
